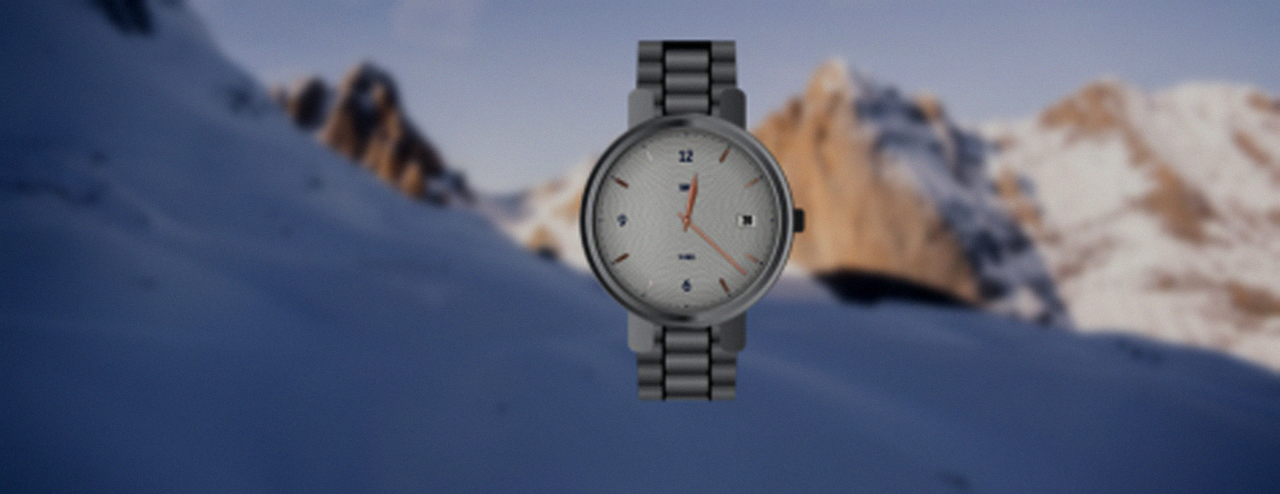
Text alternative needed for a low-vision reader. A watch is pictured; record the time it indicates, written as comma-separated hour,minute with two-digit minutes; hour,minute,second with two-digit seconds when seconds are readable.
12,22
